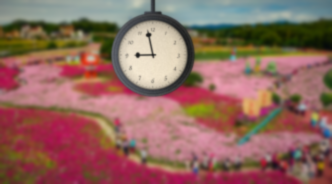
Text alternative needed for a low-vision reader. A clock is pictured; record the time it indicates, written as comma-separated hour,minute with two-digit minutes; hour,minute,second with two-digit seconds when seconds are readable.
8,58
